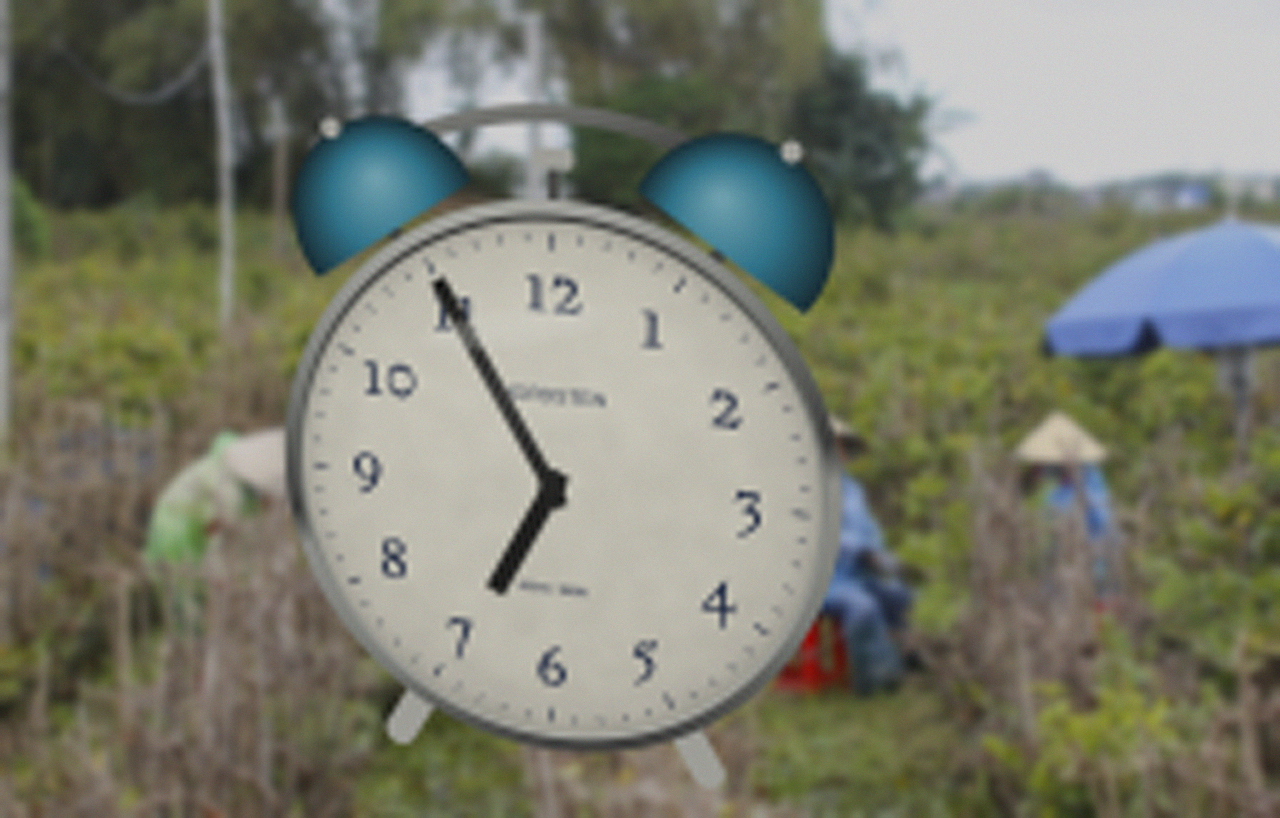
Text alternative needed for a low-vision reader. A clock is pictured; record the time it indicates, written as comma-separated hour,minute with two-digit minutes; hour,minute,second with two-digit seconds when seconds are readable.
6,55
